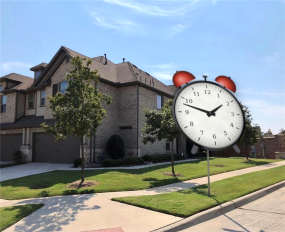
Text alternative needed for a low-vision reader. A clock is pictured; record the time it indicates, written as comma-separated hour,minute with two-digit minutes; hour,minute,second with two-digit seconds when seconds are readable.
1,48
